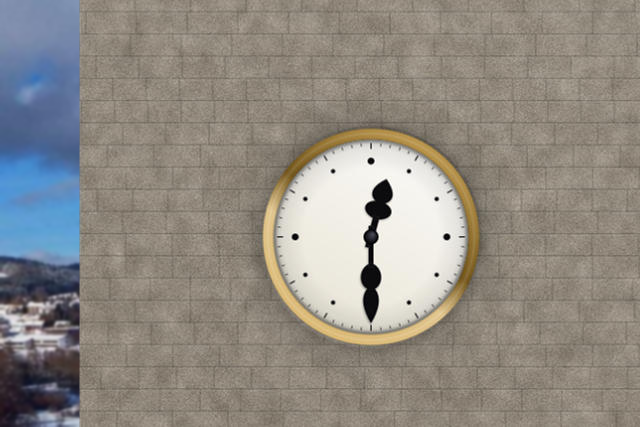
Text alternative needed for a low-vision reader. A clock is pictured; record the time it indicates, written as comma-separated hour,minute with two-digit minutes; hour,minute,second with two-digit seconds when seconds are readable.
12,30
